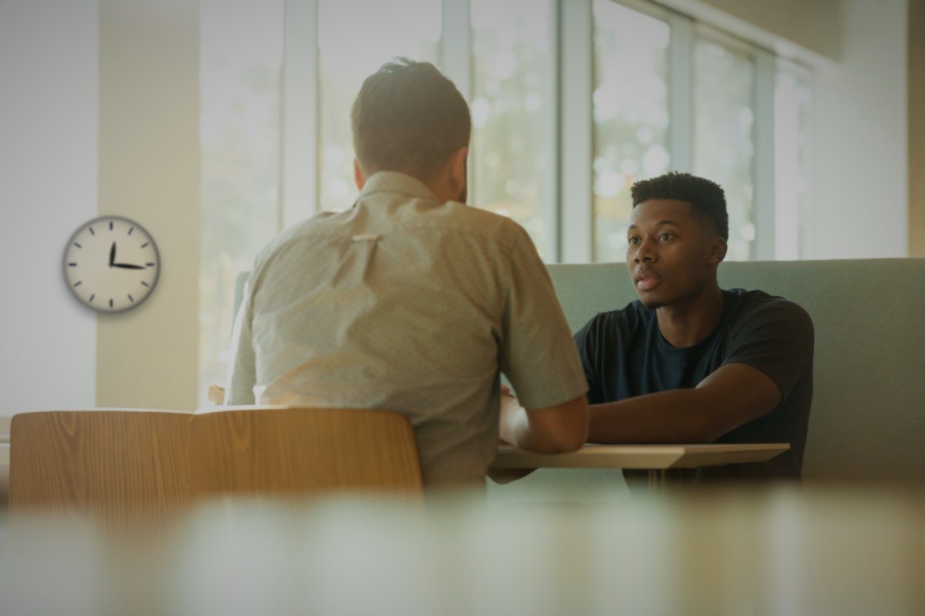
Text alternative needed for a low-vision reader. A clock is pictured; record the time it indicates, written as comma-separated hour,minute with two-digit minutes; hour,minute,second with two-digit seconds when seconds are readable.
12,16
